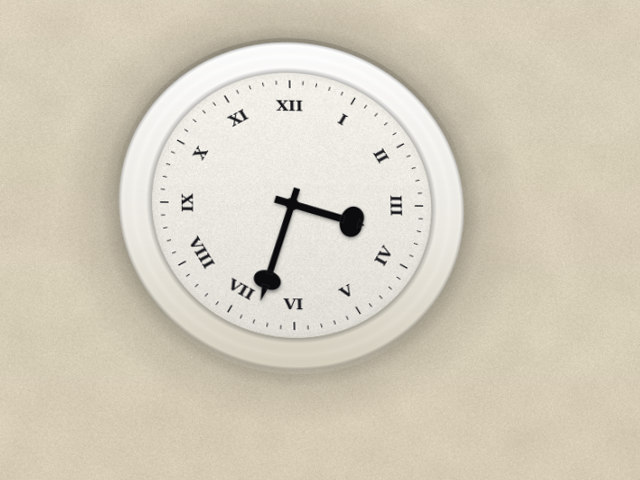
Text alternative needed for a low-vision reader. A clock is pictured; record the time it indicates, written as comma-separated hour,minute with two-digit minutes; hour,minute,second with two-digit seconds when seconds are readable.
3,33
